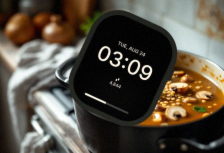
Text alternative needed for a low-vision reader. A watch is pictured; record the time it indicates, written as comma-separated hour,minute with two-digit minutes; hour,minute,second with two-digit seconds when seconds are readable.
3,09
